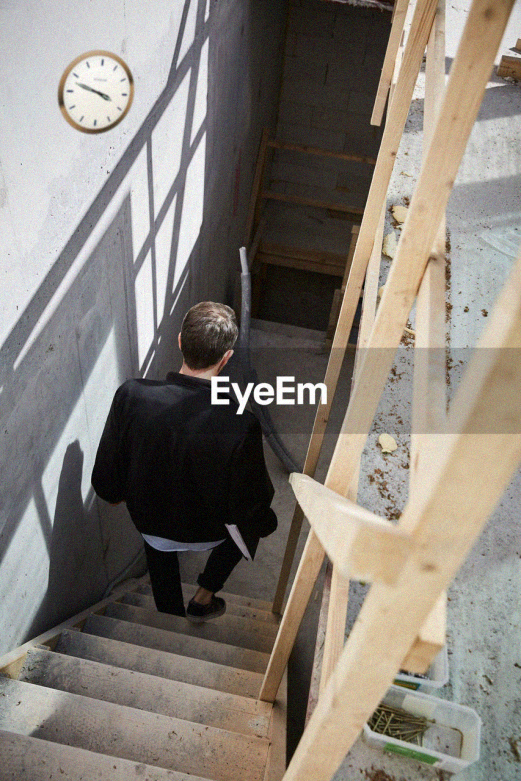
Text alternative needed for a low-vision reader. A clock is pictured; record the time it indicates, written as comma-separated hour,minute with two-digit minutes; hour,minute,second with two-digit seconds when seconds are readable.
3,48
